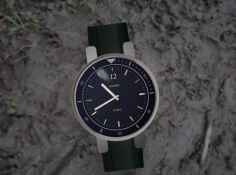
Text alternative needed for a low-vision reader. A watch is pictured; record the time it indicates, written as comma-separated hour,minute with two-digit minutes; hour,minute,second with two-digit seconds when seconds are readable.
10,41
